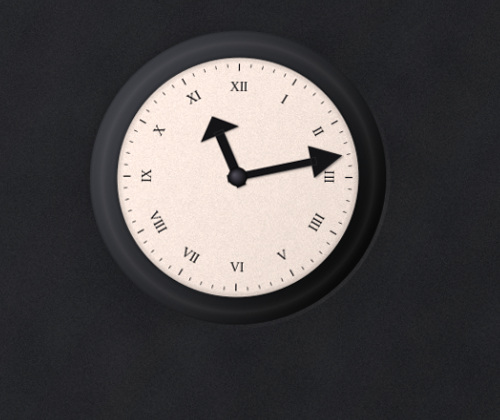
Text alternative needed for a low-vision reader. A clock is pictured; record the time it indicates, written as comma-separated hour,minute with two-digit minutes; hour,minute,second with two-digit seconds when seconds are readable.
11,13
